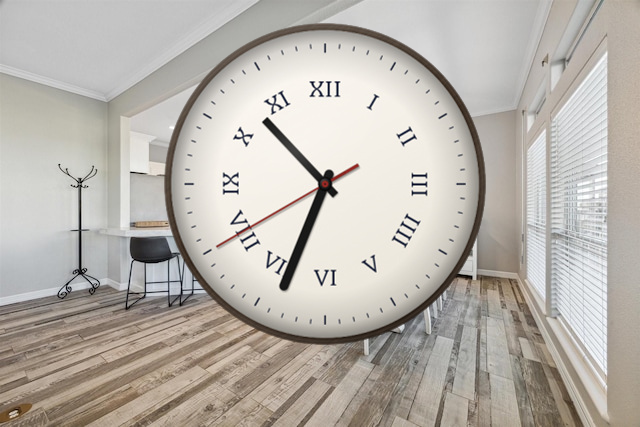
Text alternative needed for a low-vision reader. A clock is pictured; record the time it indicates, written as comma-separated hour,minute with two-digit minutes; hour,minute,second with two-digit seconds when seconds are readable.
10,33,40
